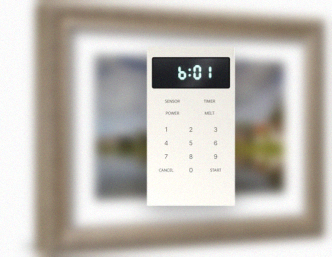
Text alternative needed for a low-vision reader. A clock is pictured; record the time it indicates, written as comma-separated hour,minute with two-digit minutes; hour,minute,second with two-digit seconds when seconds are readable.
6,01
